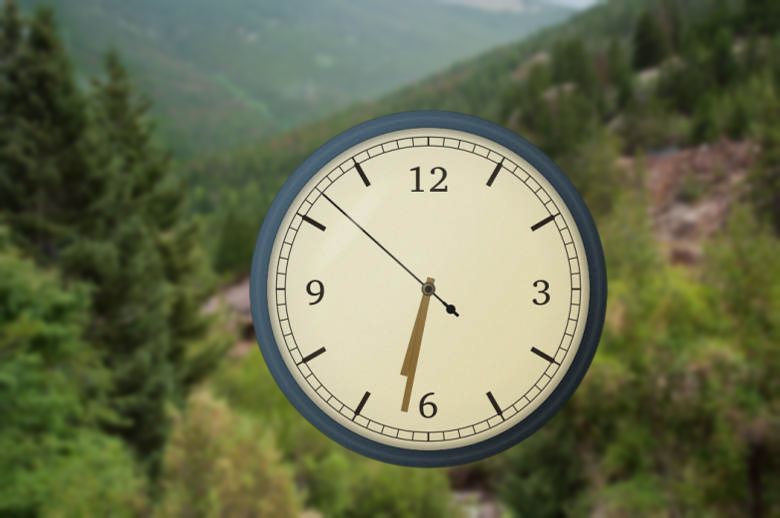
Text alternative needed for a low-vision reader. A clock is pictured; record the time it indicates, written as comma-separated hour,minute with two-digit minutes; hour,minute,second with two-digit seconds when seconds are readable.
6,31,52
